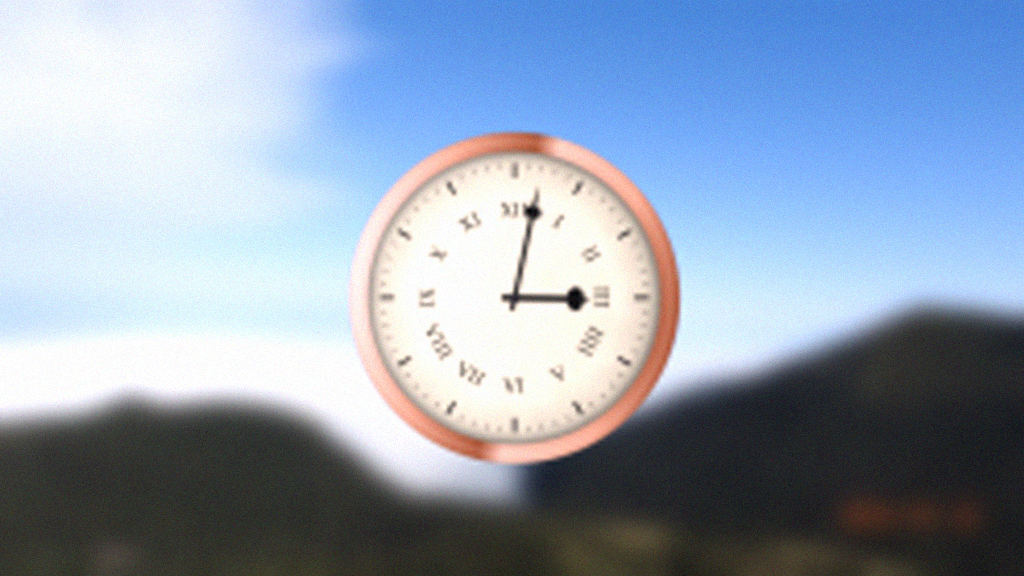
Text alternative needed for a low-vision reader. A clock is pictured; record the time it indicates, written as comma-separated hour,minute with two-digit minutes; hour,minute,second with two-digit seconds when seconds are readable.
3,02
